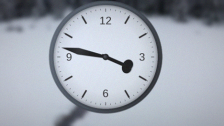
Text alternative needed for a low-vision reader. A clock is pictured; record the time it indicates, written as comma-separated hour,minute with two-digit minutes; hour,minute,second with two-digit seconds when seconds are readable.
3,47
